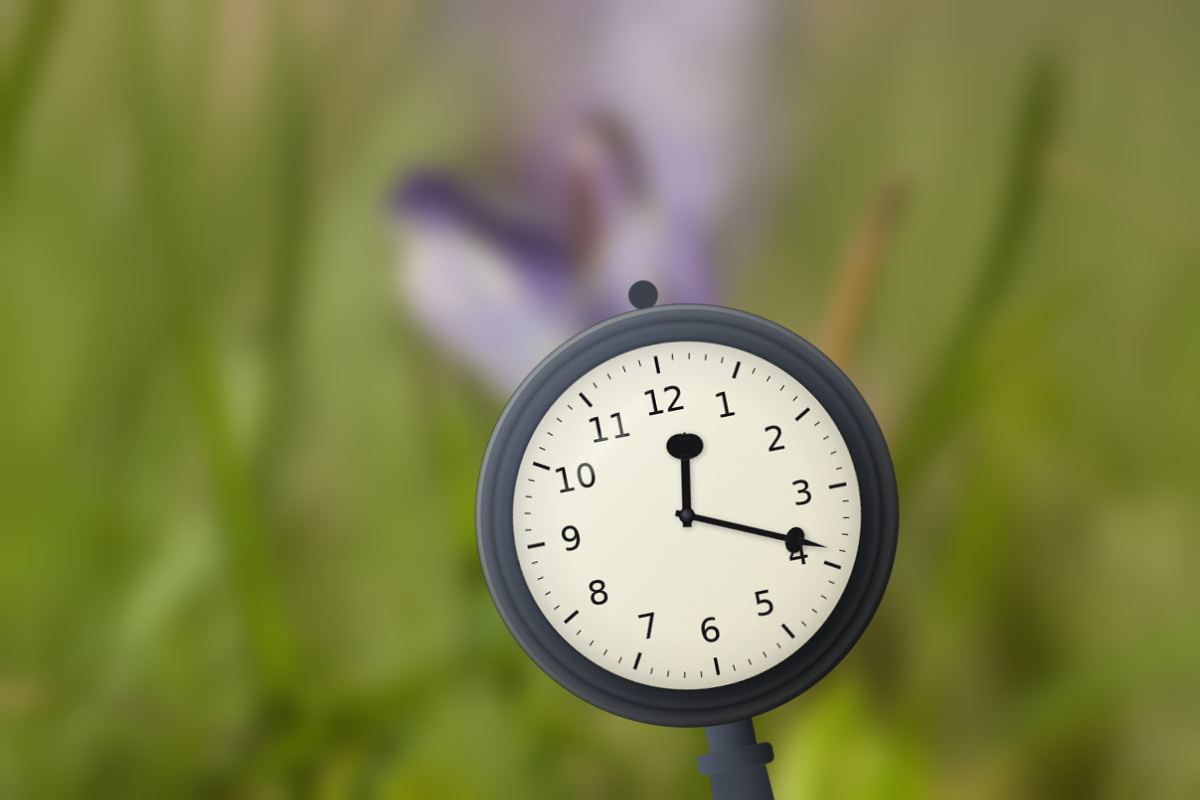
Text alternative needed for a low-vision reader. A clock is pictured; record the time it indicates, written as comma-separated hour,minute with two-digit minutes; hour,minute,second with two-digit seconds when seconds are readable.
12,19
